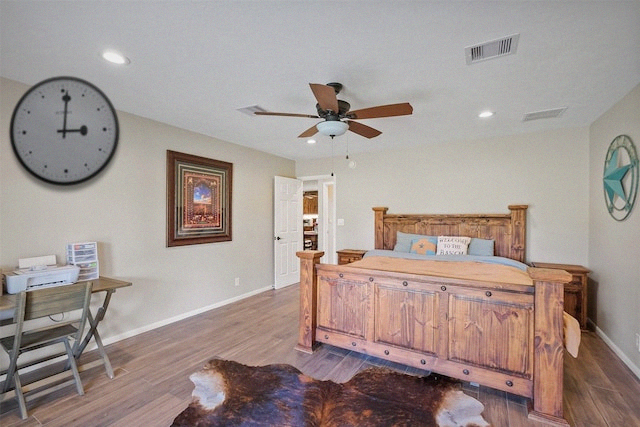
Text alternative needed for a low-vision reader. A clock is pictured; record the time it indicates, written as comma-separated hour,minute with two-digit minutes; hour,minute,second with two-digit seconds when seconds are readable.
3,01
